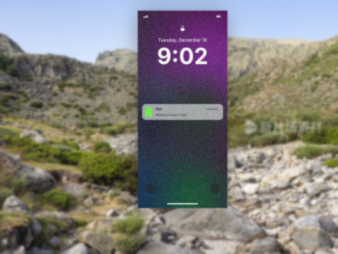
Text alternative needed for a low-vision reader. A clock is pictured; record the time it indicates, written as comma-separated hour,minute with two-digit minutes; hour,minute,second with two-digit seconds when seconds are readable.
9,02
